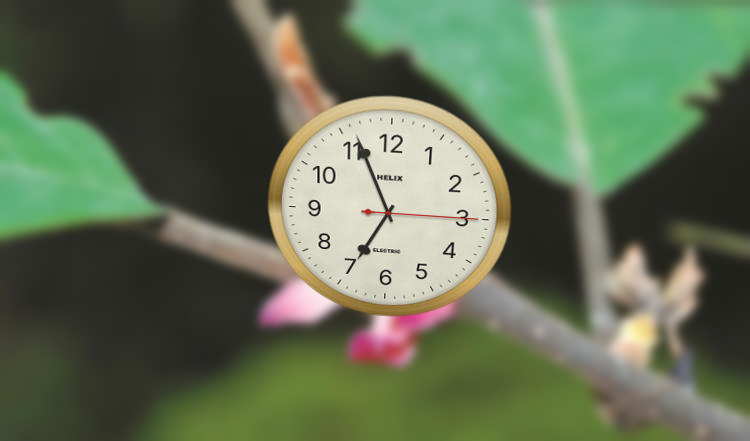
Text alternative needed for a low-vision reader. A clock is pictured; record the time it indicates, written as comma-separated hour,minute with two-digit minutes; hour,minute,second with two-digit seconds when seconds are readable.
6,56,15
